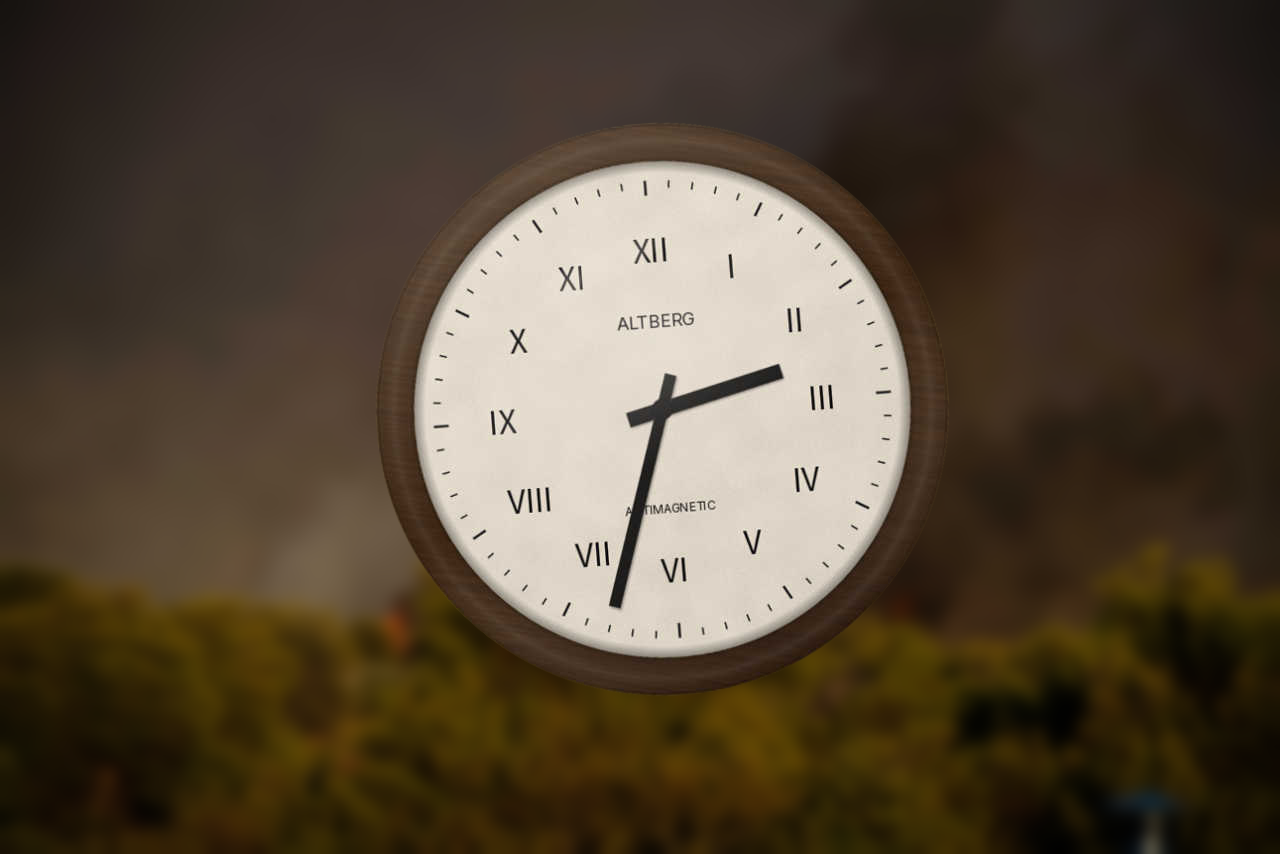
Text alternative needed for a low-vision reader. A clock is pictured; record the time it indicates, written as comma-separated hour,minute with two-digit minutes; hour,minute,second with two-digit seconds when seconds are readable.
2,33
